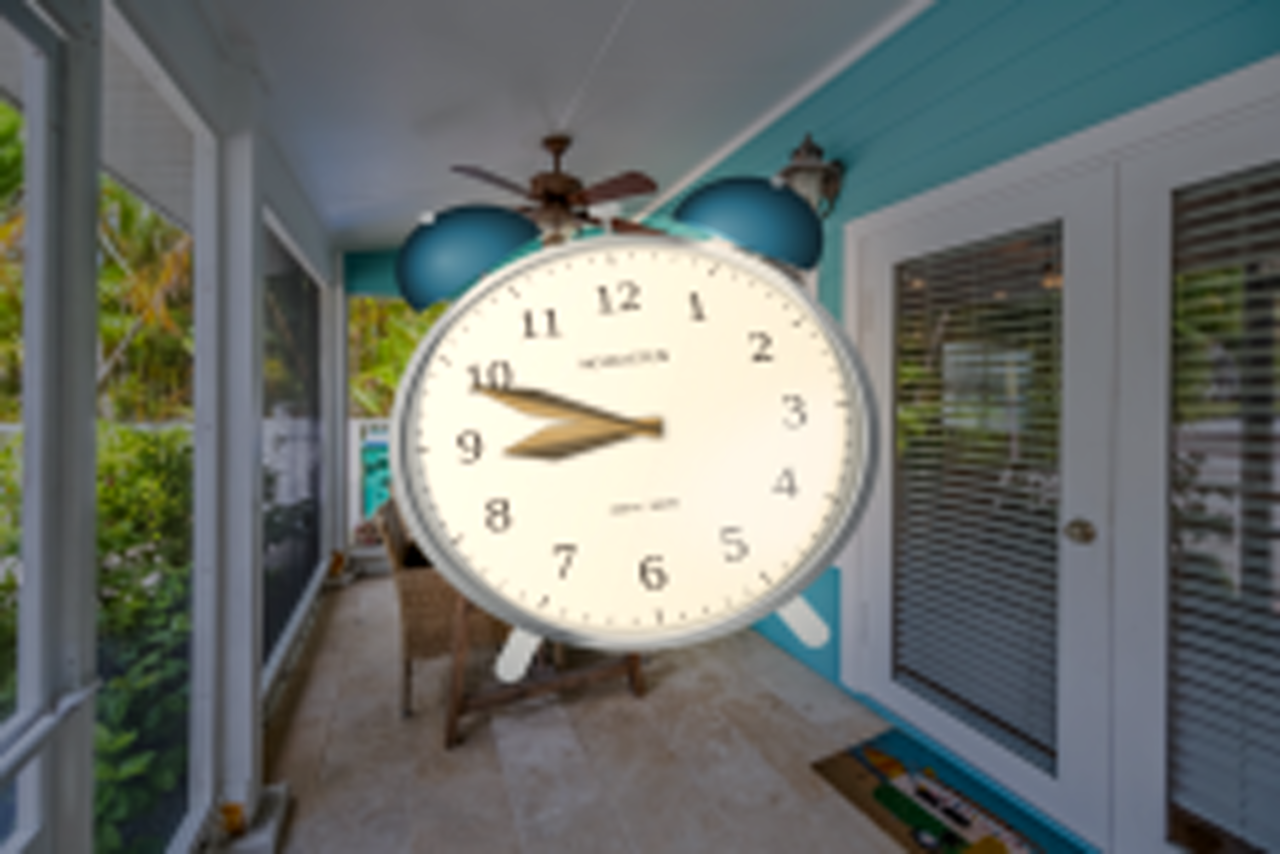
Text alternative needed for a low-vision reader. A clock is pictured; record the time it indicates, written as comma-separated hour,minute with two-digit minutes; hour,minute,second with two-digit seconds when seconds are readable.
8,49
